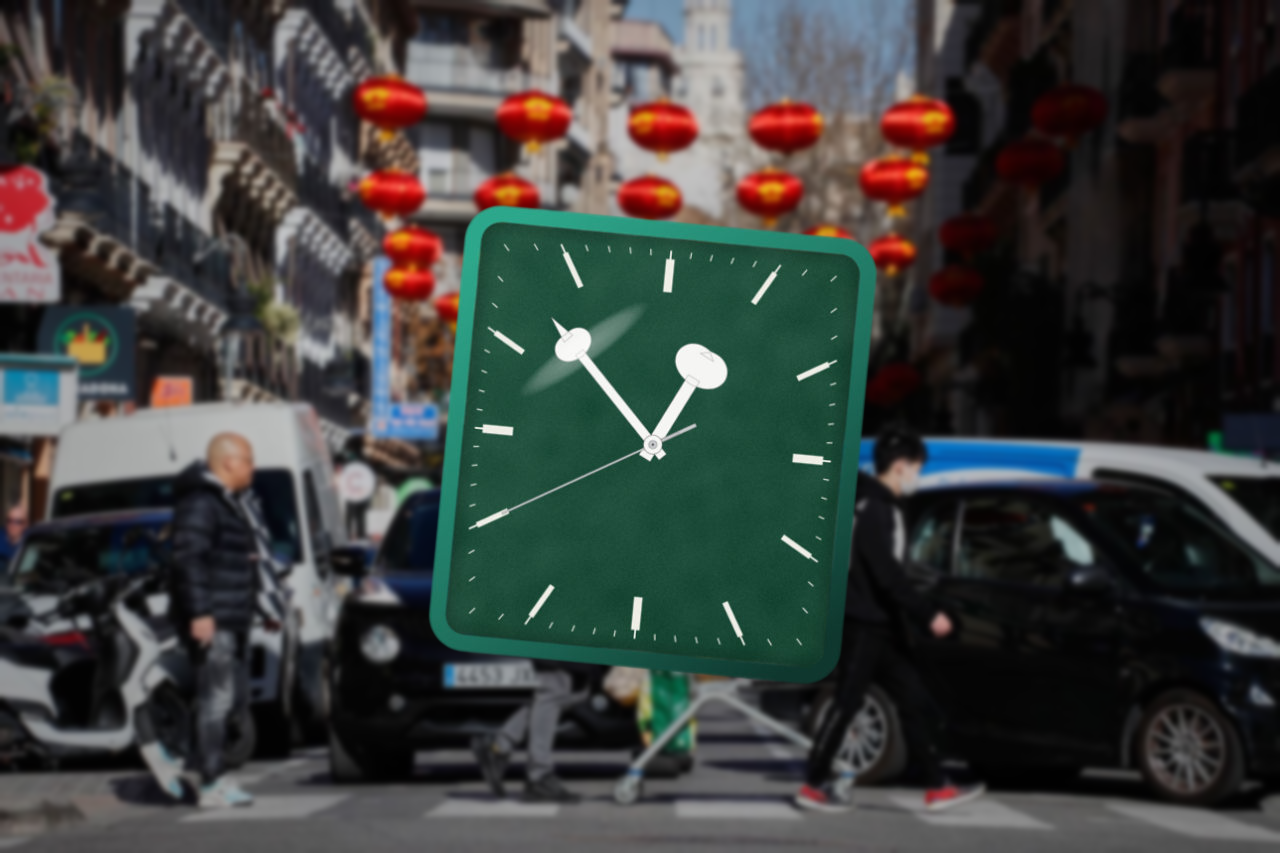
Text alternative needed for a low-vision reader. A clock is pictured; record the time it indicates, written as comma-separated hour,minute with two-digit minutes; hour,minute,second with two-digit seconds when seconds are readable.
12,52,40
